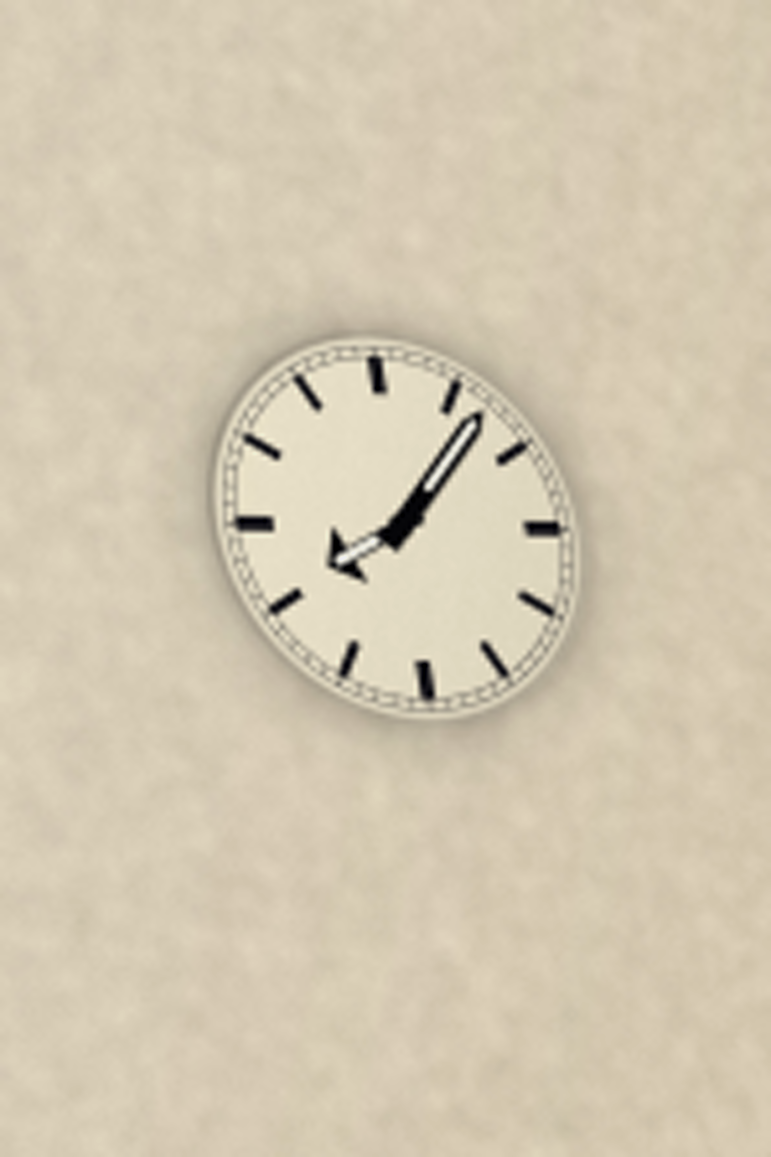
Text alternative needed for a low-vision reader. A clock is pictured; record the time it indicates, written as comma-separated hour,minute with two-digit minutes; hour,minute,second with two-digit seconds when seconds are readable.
8,07
